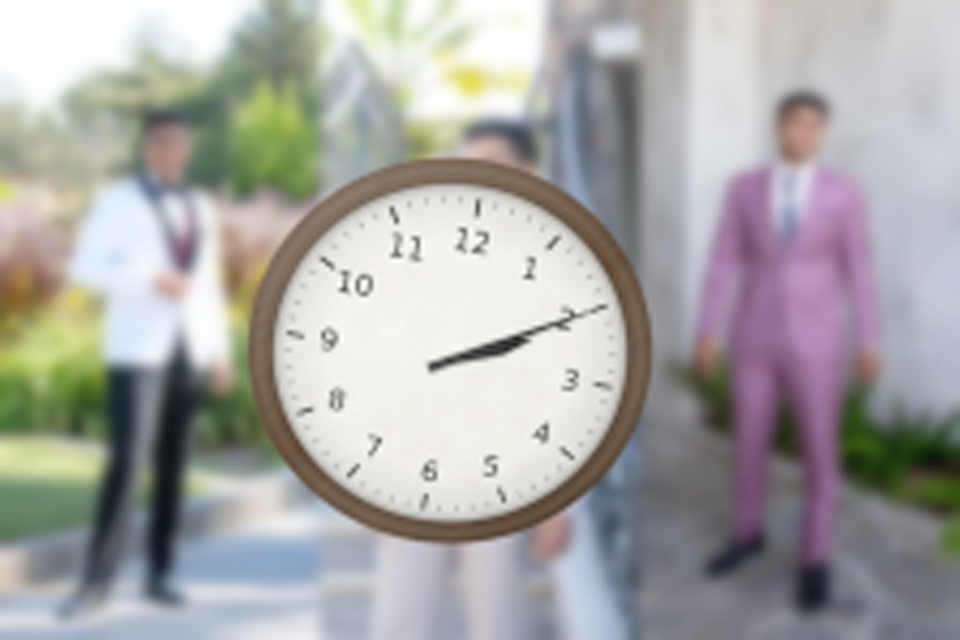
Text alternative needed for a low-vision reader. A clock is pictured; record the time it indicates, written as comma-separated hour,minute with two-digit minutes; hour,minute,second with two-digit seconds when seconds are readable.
2,10
